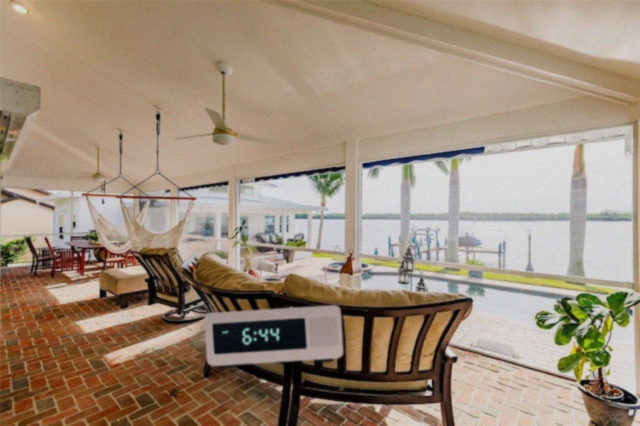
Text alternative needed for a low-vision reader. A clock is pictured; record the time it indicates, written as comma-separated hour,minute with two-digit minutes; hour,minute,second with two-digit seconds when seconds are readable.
6,44
